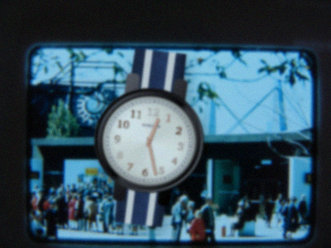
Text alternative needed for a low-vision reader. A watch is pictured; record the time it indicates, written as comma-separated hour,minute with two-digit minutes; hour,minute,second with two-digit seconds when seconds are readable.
12,27
